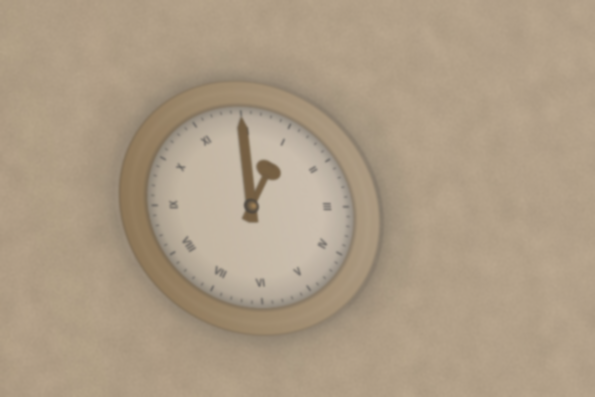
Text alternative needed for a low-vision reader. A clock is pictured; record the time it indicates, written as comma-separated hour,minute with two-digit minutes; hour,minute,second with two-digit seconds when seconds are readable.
1,00
